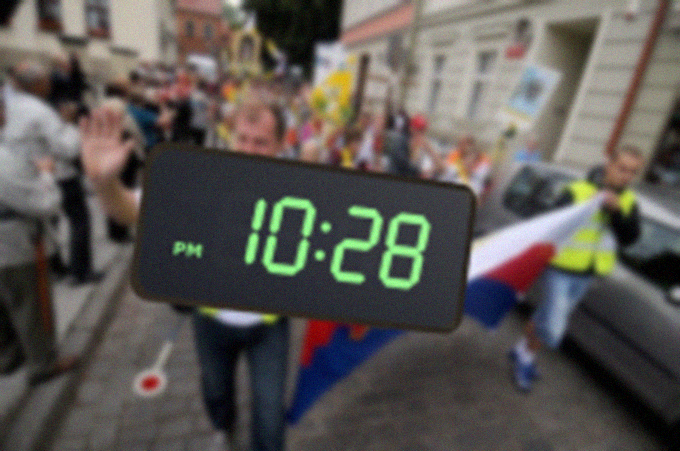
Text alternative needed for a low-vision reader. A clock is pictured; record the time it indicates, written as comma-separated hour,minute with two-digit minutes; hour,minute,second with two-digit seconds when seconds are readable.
10,28
